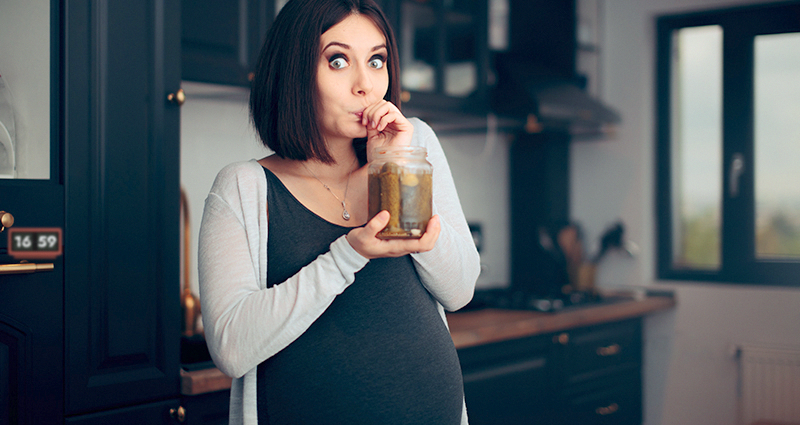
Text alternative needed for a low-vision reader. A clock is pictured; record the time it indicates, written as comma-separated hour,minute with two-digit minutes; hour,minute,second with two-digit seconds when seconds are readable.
16,59
